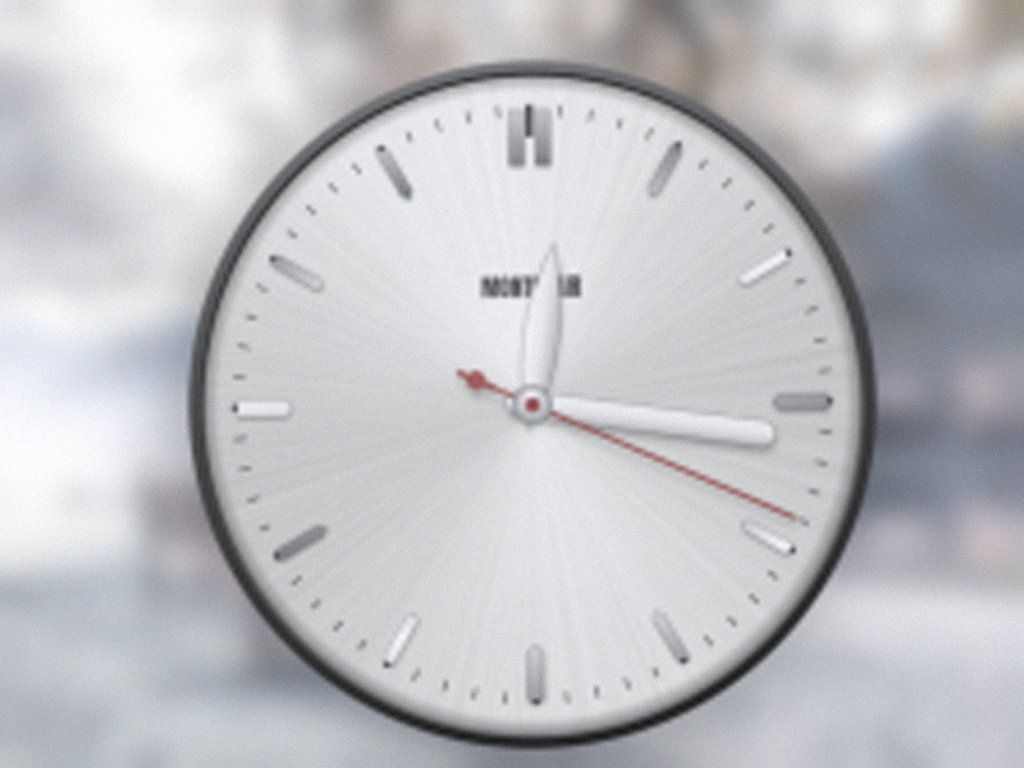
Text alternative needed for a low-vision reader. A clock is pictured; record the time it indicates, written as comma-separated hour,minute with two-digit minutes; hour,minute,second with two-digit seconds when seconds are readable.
12,16,19
